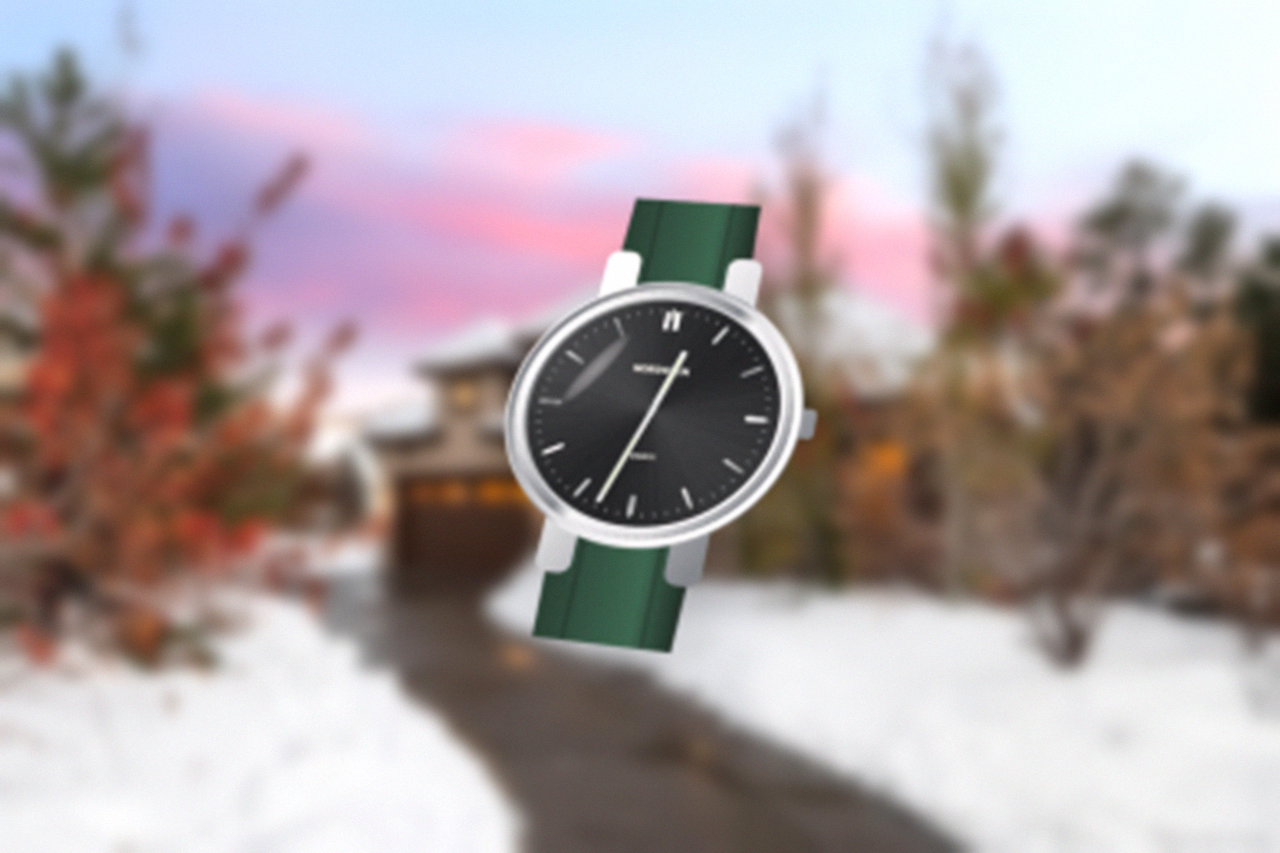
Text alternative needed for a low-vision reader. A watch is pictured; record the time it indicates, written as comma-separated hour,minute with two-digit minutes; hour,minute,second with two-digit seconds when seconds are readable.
12,33
